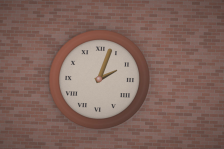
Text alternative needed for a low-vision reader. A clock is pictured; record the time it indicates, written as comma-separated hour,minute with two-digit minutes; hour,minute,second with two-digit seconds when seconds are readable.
2,03
